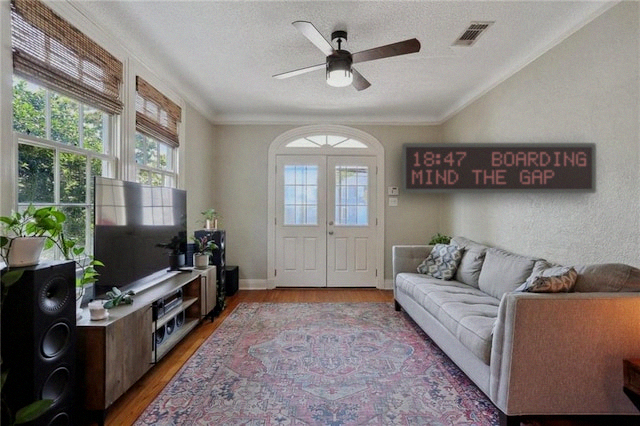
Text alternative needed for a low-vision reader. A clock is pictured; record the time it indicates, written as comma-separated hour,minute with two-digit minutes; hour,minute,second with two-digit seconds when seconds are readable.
18,47
